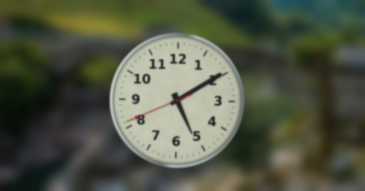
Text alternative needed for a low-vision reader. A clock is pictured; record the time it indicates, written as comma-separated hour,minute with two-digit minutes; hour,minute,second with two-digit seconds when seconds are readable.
5,09,41
